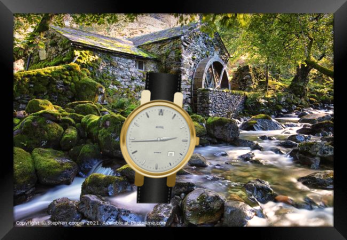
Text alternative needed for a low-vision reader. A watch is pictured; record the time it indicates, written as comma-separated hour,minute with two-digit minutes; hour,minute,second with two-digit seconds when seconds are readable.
2,44
